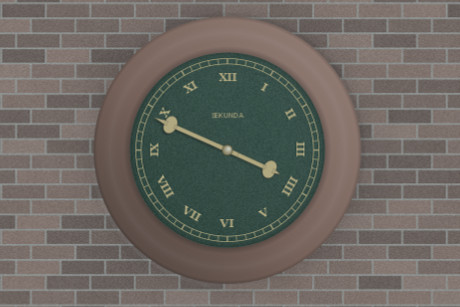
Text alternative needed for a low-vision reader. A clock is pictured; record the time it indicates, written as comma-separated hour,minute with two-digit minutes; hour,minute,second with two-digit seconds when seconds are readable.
3,49
